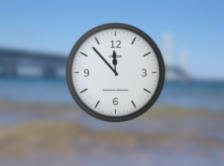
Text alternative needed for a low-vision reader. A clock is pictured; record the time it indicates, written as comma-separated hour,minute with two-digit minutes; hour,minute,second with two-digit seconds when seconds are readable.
11,53
